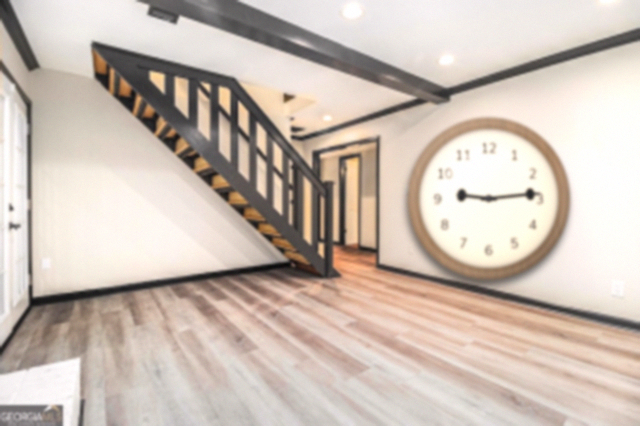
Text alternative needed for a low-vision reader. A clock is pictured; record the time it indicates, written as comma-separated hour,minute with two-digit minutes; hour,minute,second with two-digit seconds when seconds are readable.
9,14
